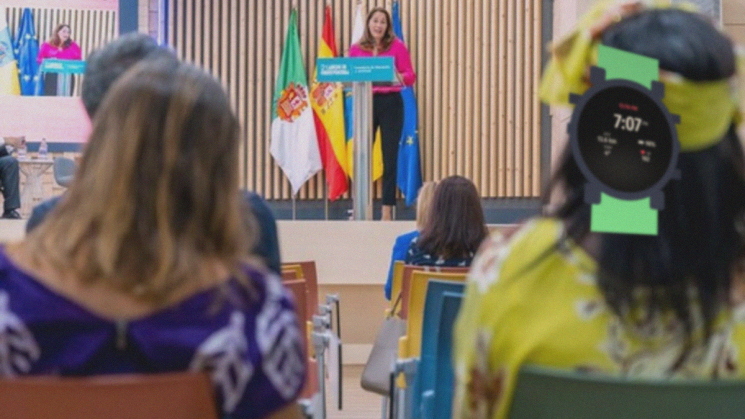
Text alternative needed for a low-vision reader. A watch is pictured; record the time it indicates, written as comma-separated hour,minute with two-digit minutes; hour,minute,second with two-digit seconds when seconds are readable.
7,07
